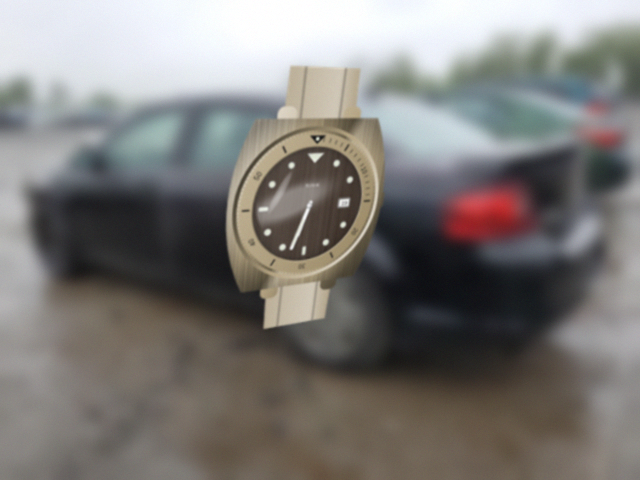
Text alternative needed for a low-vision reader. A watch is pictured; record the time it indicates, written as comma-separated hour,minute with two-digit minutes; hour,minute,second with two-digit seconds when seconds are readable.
6,33
